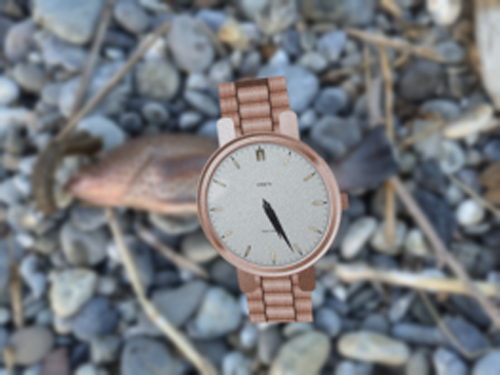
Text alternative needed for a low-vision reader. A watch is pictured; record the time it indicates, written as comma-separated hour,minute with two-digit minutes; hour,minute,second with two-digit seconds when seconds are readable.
5,26
